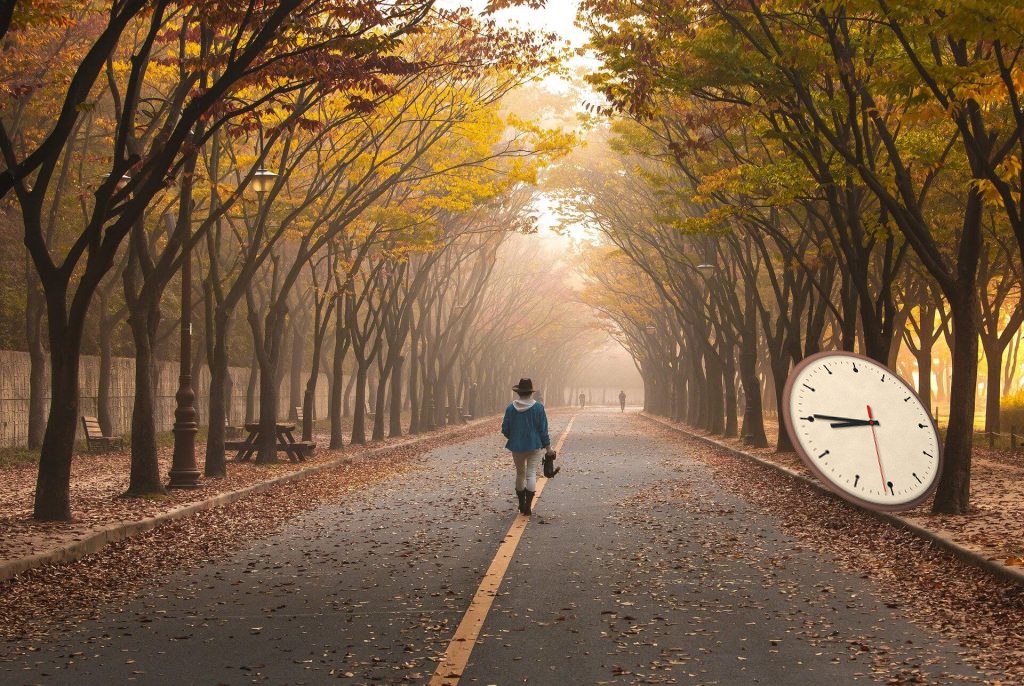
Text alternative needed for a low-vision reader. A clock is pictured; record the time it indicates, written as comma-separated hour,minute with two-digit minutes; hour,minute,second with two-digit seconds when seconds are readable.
8,45,31
